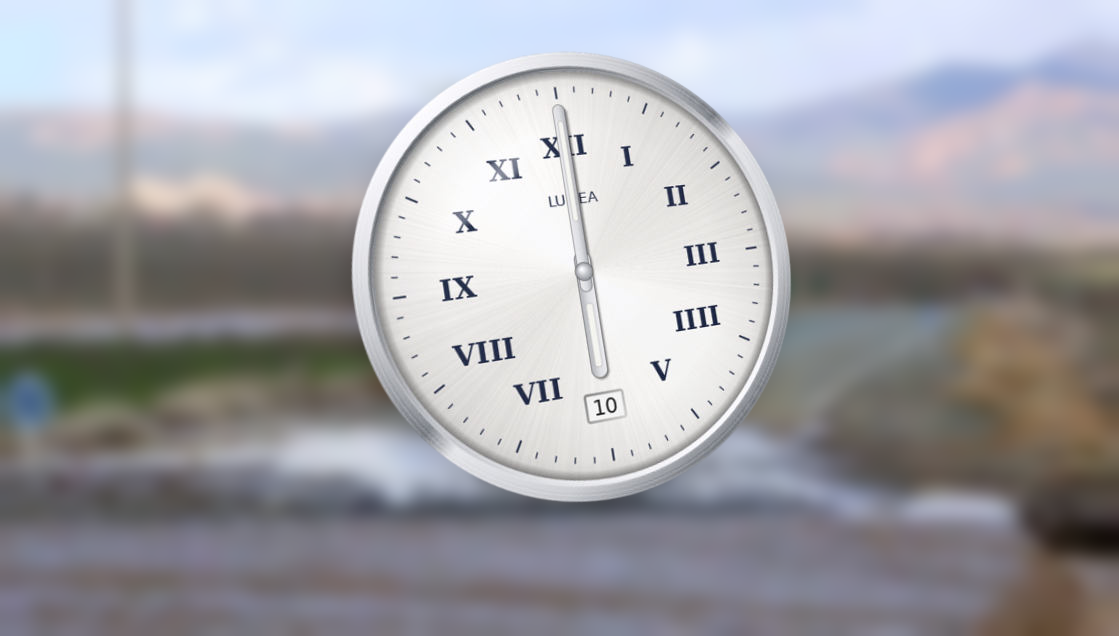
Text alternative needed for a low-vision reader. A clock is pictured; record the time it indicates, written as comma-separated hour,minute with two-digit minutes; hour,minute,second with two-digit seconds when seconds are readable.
6,00
